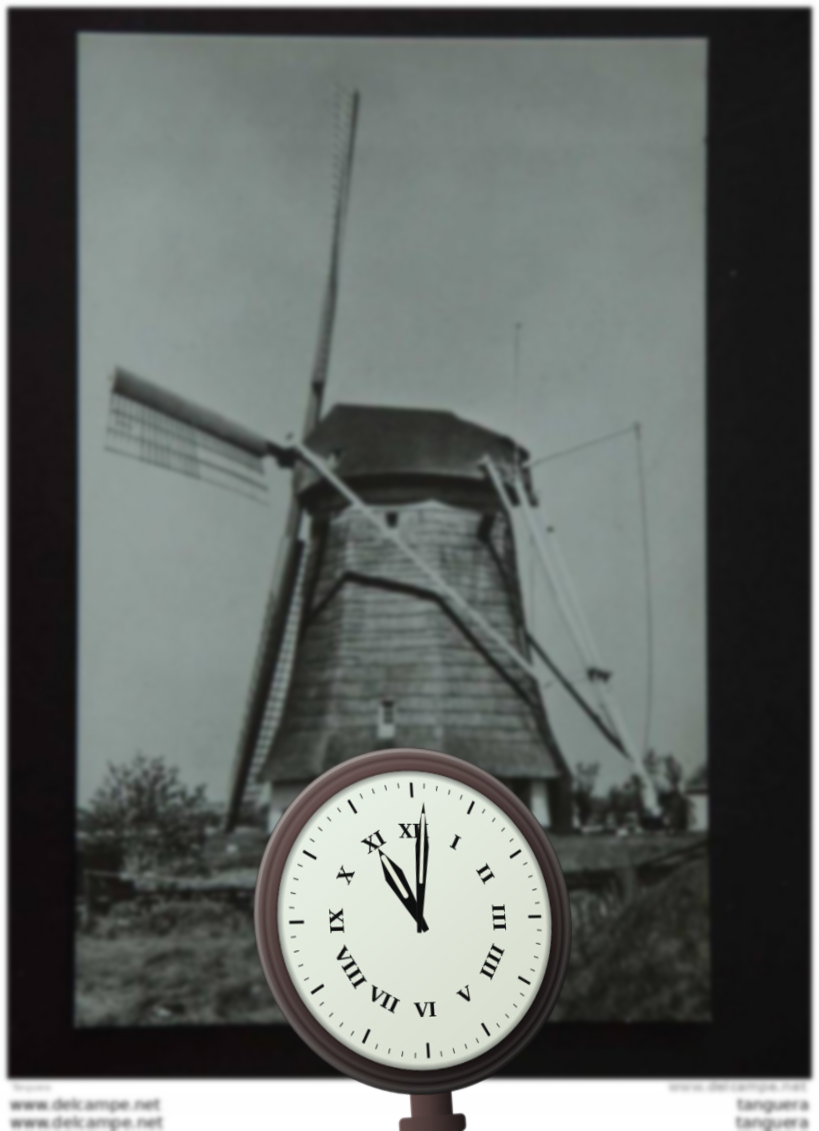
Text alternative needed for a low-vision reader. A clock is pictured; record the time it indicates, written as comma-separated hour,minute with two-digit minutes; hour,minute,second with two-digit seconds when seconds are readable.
11,01
